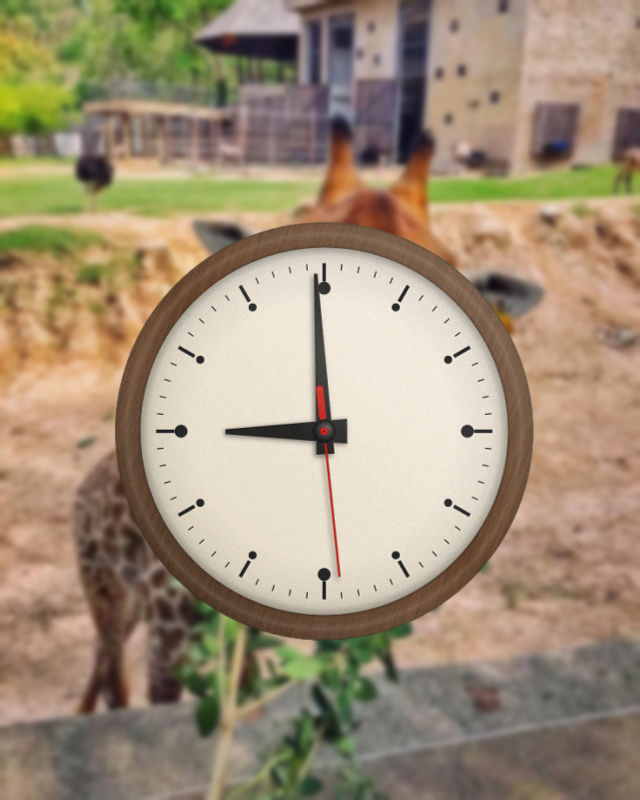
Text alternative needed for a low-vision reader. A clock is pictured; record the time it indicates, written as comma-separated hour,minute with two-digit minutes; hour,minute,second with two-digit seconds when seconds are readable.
8,59,29
